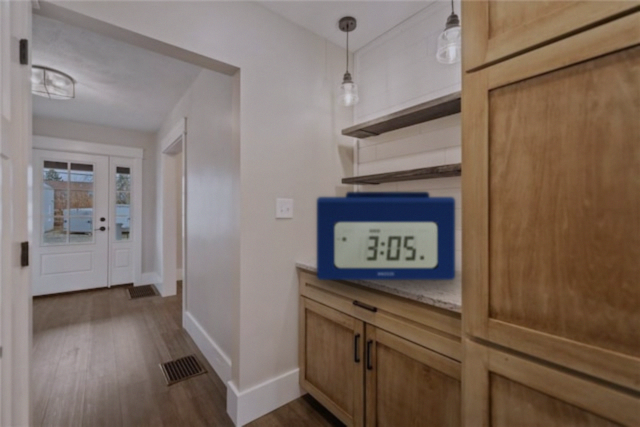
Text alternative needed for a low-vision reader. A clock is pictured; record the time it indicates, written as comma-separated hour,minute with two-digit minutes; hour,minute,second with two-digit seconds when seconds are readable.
3,05
